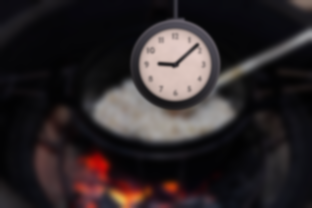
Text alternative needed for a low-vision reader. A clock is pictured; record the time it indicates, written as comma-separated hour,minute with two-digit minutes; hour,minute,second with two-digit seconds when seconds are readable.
9,08
